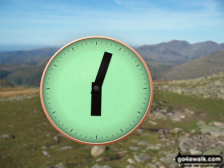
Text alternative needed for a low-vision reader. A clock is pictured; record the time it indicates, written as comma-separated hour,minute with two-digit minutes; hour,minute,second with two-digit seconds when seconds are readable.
6,03
